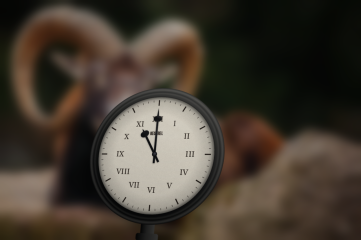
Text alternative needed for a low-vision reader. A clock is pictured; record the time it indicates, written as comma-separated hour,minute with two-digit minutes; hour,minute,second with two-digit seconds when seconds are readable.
11,00
